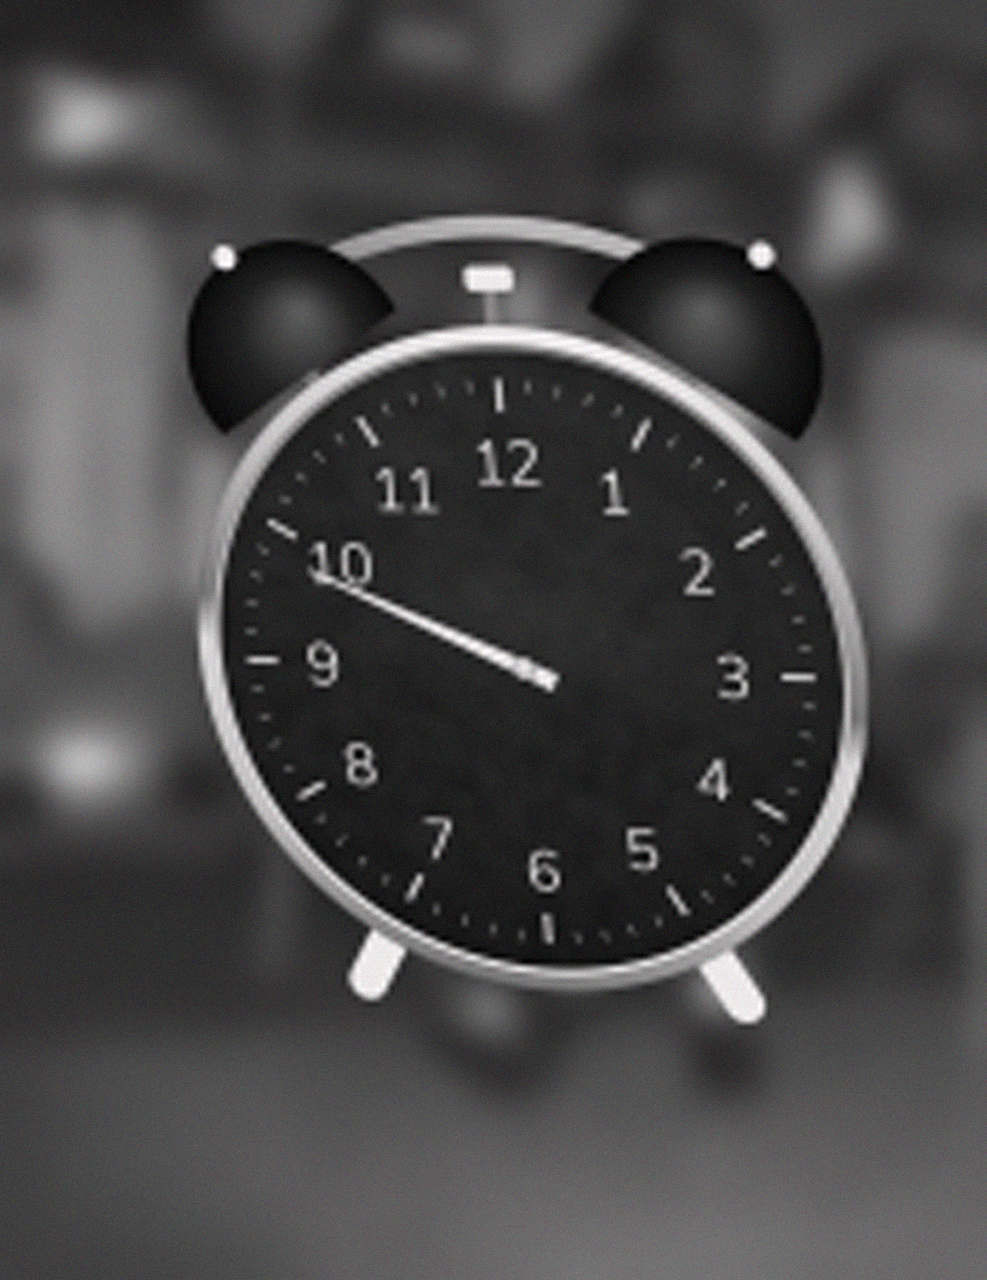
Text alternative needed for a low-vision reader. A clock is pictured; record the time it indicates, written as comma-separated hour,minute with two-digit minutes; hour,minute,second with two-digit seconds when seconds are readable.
9,49
